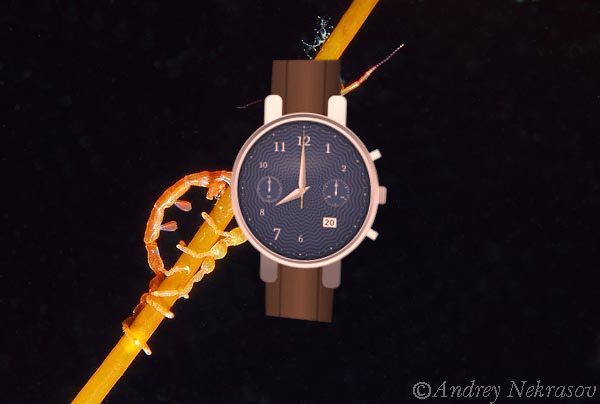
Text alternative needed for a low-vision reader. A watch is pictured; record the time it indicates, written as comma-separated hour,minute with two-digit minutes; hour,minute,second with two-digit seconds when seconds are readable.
8,00
